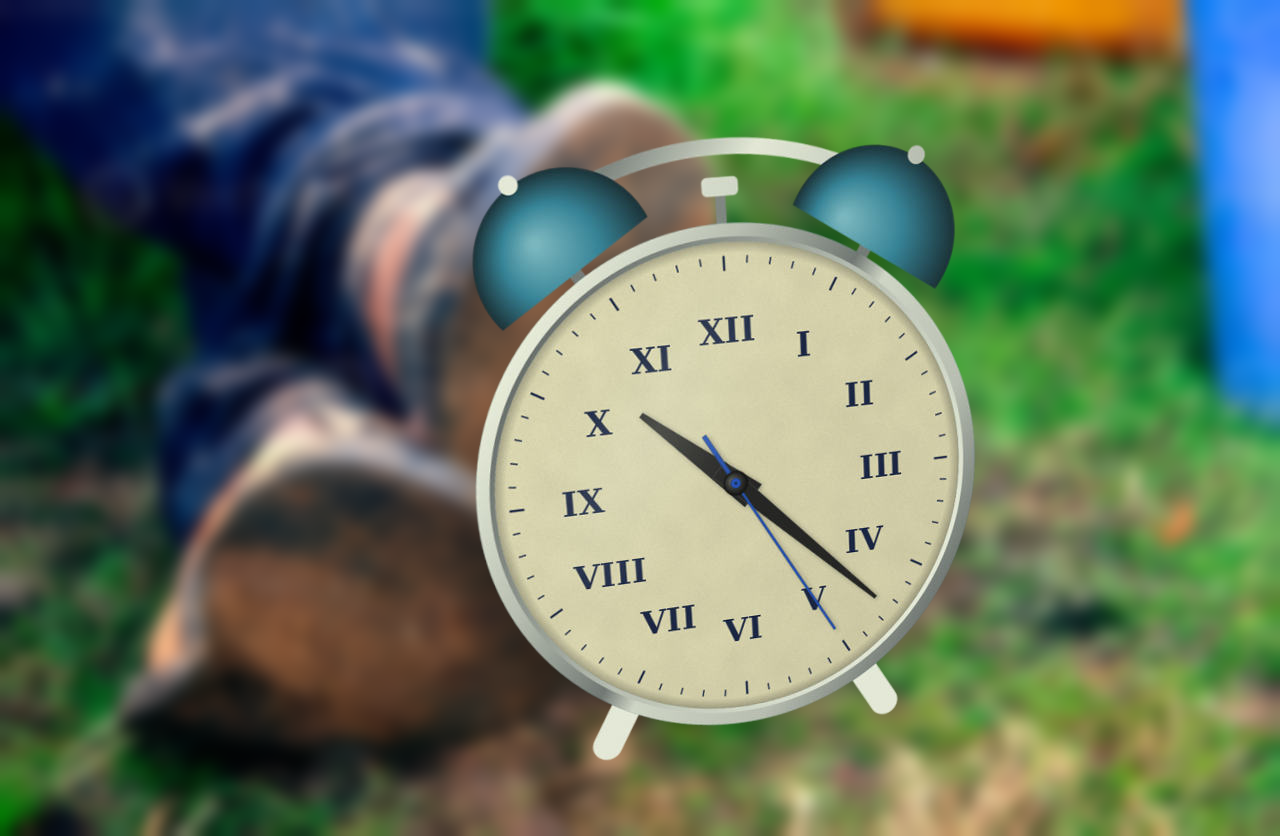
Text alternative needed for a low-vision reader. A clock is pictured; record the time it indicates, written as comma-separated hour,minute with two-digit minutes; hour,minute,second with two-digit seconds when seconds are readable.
10,22,25
